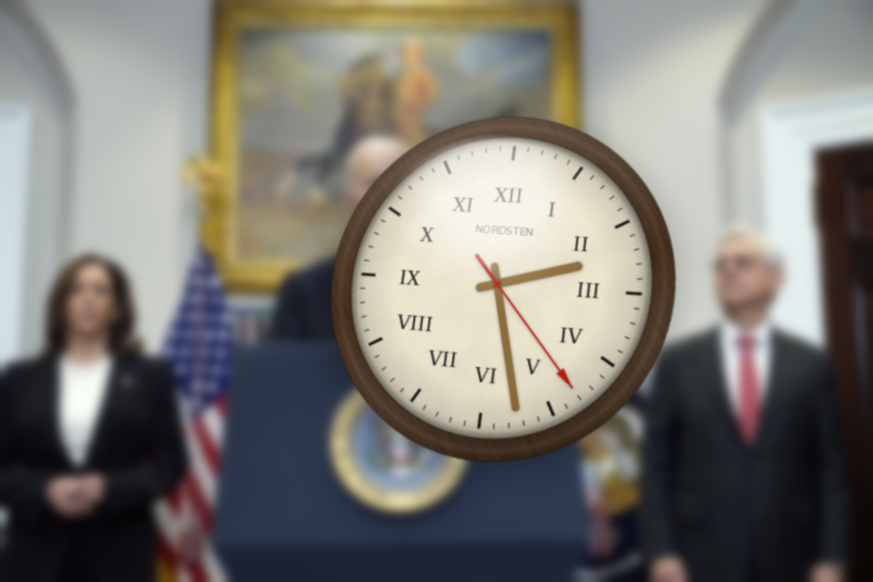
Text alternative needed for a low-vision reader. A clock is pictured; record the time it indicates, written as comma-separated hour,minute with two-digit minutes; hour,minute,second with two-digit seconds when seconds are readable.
2,27,23
